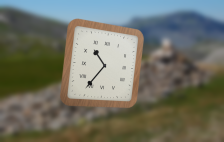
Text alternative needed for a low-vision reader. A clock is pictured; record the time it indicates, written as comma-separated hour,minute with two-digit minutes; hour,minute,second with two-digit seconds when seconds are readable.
10,36
